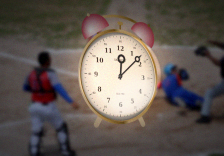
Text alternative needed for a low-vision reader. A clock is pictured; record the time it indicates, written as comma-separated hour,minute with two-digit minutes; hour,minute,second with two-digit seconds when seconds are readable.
12,08
